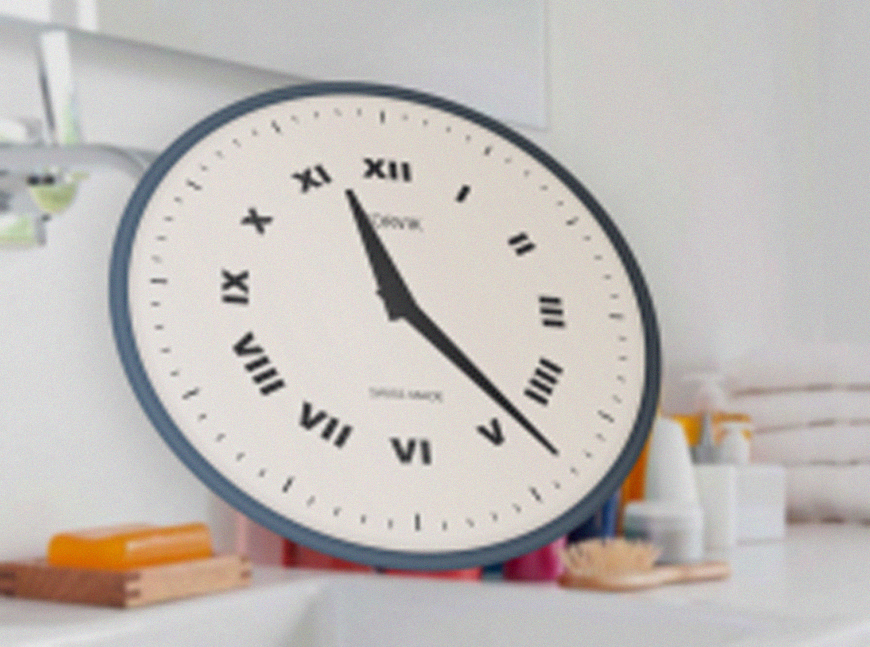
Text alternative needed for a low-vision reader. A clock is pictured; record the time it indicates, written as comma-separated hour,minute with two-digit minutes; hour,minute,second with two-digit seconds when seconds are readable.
11,23
